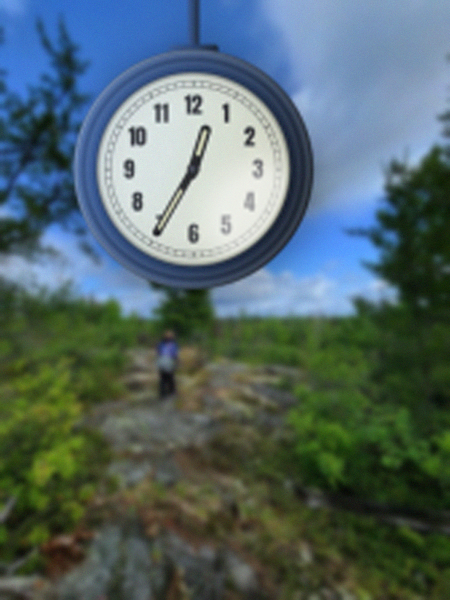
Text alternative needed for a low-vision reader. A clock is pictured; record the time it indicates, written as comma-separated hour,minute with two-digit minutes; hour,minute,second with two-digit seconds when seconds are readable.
12,35
